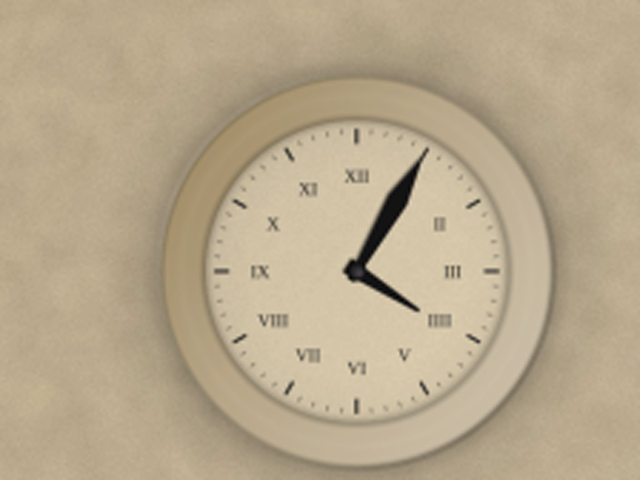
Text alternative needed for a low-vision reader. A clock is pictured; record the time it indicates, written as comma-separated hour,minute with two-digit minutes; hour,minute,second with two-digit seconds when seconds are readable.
4,05
